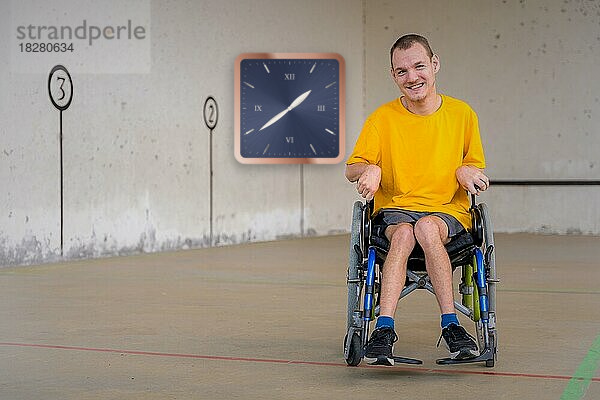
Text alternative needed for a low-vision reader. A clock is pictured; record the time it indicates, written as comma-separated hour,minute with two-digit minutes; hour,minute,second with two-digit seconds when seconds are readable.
1,39
